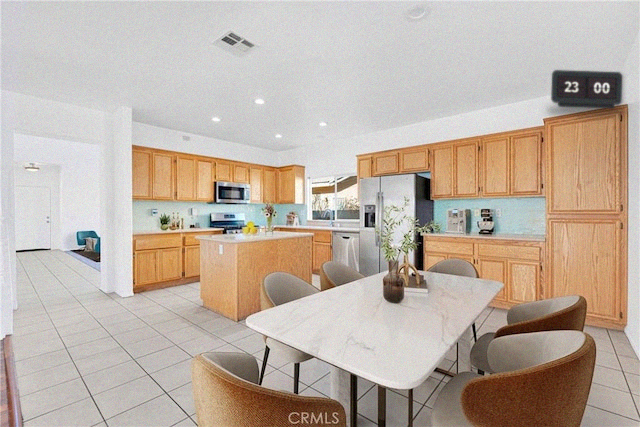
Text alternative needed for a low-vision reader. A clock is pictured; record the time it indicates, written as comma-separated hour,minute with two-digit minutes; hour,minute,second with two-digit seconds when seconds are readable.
23,00
